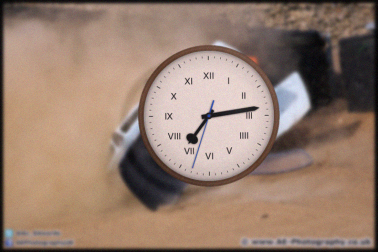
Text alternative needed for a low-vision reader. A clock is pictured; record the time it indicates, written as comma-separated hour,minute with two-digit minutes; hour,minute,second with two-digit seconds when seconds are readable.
7,13,33
